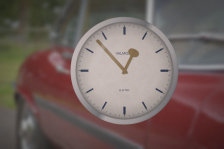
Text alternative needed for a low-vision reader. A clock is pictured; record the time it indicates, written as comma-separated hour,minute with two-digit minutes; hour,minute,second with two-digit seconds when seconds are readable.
12,53
